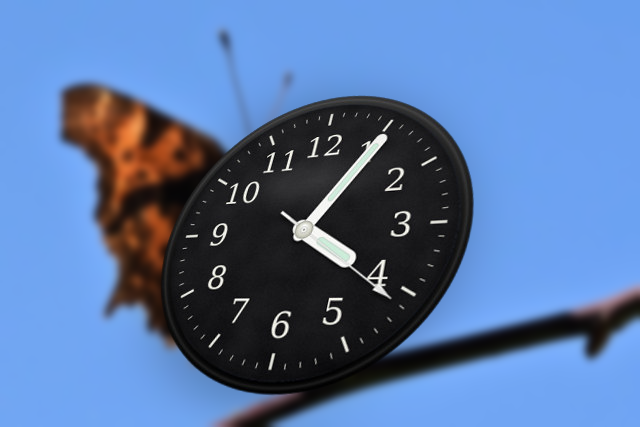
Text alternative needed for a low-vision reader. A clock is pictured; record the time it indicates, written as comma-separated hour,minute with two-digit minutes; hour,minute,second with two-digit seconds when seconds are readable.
4,05,21
